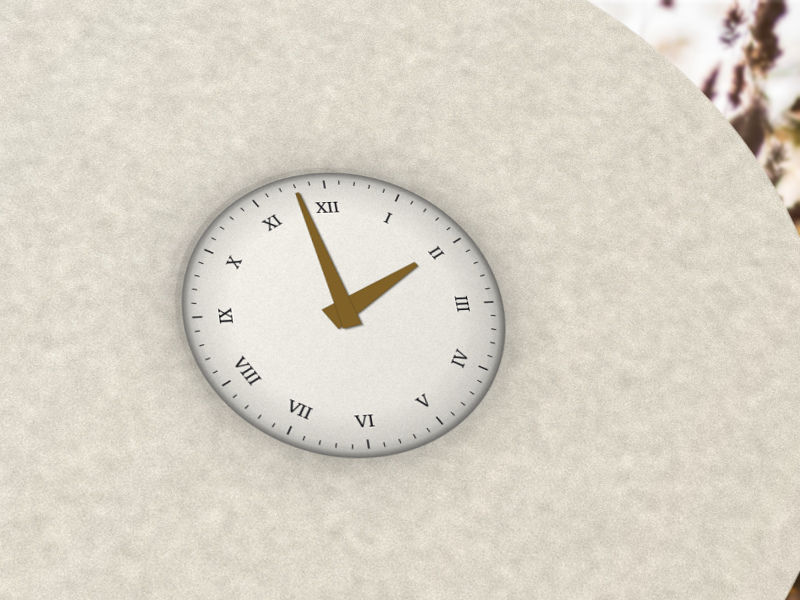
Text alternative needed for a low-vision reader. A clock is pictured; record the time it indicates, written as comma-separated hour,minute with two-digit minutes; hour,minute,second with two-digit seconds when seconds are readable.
1,58
